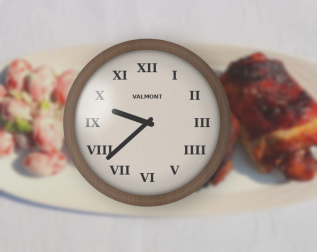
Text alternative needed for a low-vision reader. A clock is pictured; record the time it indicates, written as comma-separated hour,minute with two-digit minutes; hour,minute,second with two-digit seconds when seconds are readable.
9,38
